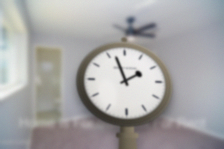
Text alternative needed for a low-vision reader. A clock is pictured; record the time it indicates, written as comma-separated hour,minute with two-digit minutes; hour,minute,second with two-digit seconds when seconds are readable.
1,57
